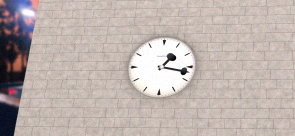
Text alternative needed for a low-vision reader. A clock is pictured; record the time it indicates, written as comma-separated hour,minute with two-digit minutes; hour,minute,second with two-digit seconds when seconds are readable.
1,17
